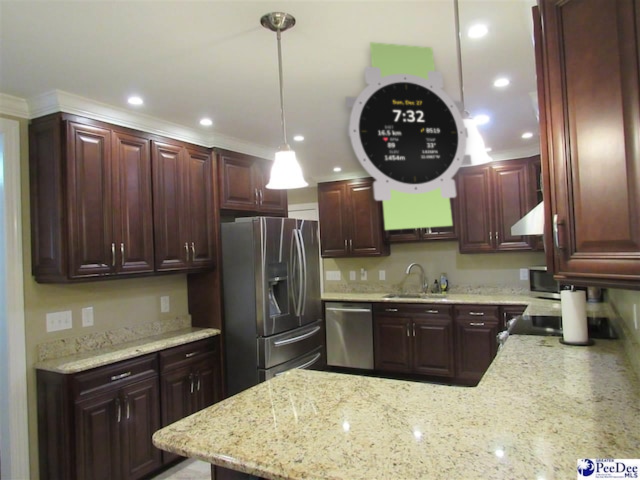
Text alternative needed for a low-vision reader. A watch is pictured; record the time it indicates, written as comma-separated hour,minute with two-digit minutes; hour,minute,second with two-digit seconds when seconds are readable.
7,32
